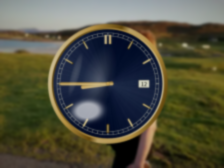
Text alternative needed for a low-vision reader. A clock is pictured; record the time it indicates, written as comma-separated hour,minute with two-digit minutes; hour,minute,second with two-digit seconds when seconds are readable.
8,45
